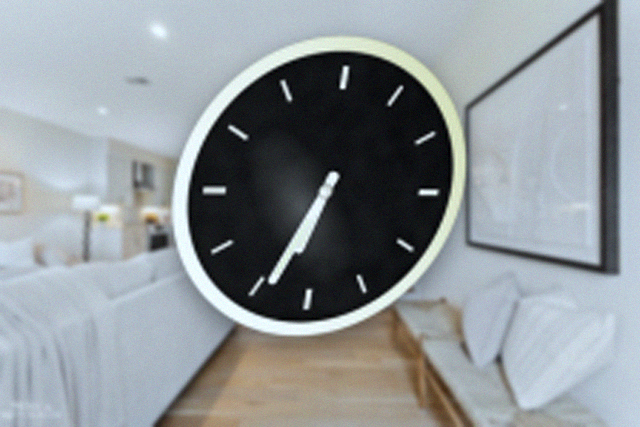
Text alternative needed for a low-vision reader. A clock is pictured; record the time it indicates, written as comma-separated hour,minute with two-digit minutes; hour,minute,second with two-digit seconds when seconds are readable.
6,34
